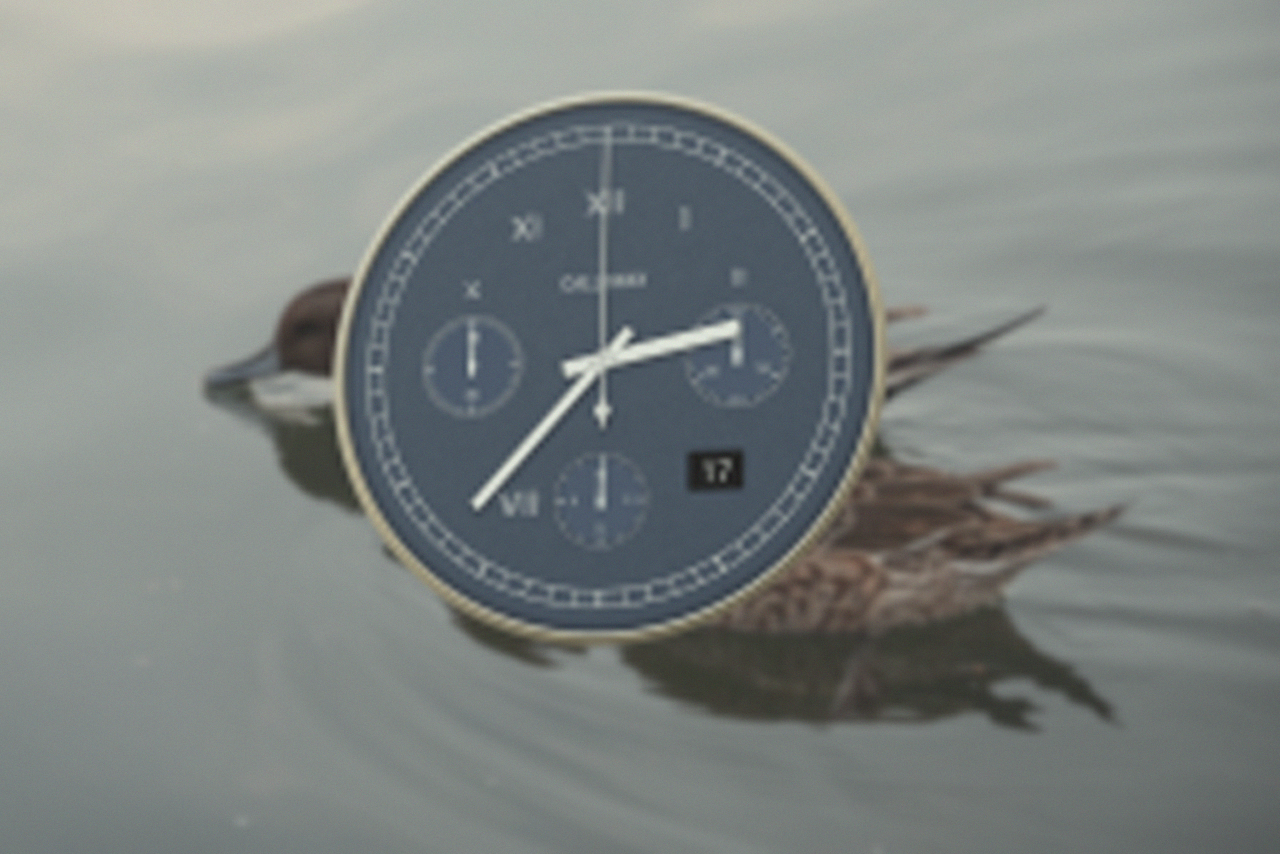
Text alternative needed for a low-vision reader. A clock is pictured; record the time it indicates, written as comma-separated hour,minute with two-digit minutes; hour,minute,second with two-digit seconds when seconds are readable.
2,37
